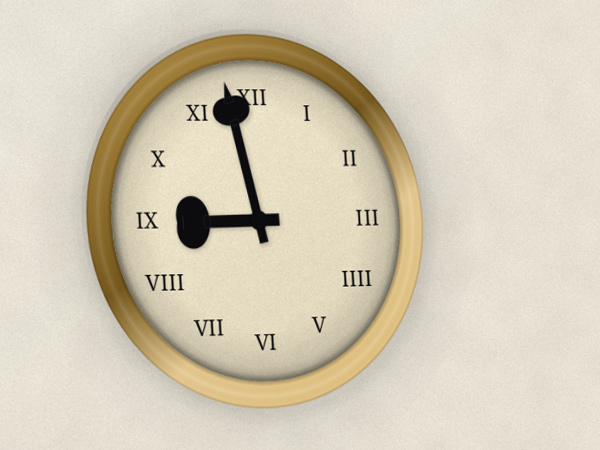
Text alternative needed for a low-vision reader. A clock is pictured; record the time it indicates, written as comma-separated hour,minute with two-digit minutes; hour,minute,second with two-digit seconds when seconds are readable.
8,58
